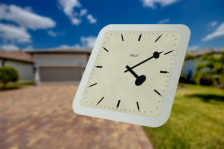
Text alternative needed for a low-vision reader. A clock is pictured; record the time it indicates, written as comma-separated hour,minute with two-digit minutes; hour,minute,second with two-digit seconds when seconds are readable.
4,09
